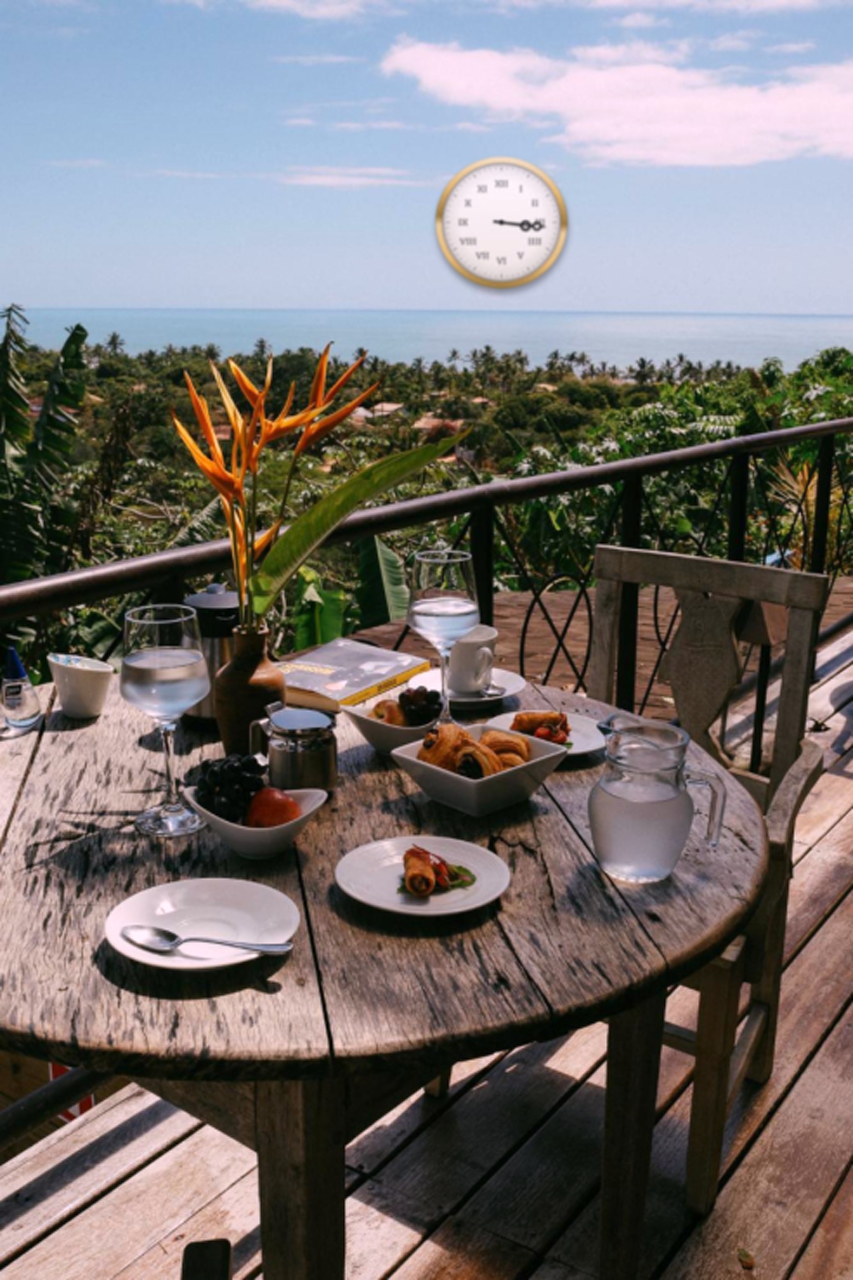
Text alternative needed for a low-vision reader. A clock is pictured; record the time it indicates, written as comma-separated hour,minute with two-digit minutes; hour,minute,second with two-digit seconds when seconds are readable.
3,16
